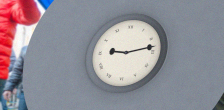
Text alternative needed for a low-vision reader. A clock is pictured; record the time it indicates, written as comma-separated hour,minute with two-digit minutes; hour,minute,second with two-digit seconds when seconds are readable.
9,13
